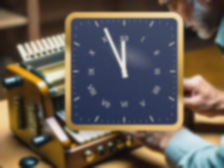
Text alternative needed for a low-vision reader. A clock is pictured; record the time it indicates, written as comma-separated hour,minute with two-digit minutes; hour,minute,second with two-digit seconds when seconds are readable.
11,56
